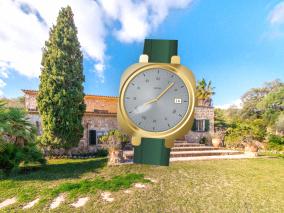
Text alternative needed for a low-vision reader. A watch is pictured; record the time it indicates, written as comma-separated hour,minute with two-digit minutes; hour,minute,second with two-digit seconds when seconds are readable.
8,07
